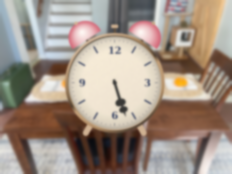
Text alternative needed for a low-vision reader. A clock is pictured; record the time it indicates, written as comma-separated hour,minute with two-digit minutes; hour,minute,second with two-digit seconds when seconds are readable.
5,27
